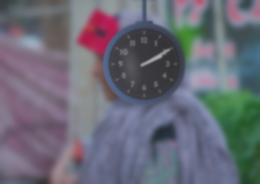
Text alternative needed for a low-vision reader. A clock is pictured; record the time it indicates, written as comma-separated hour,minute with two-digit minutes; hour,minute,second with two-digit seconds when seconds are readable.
2,10
